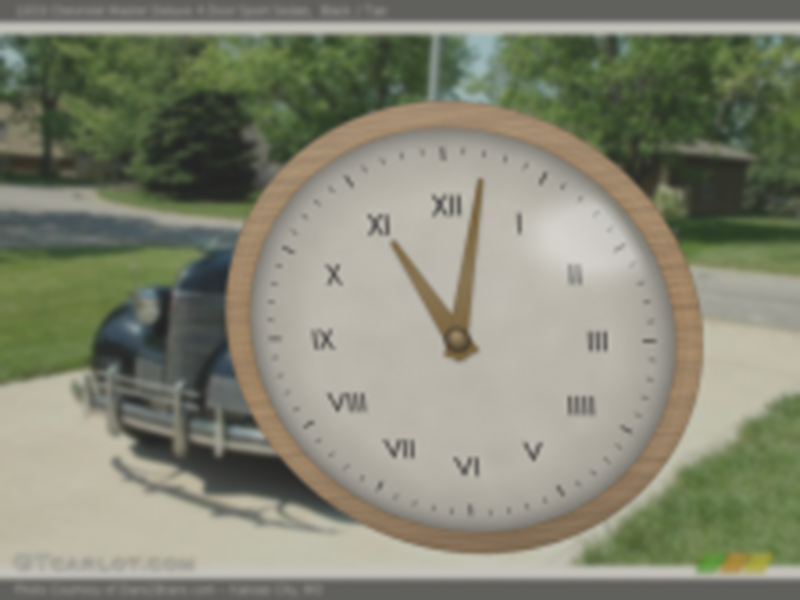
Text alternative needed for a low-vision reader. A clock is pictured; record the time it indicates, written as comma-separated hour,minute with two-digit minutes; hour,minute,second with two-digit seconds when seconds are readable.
11,02
